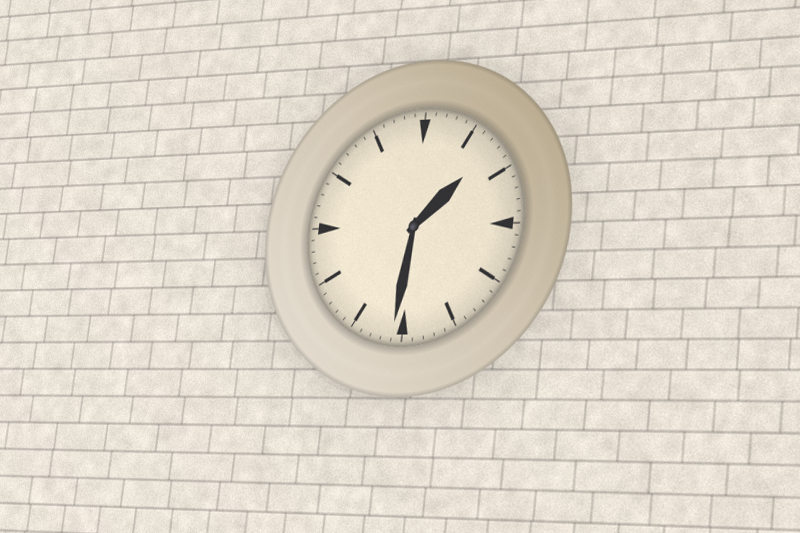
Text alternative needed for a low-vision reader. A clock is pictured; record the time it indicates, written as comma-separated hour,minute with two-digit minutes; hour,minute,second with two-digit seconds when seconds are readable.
1,31
